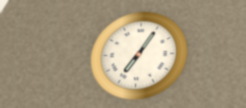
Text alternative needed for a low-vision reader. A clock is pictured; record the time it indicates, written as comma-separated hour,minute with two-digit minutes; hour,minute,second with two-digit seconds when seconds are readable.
7,05
